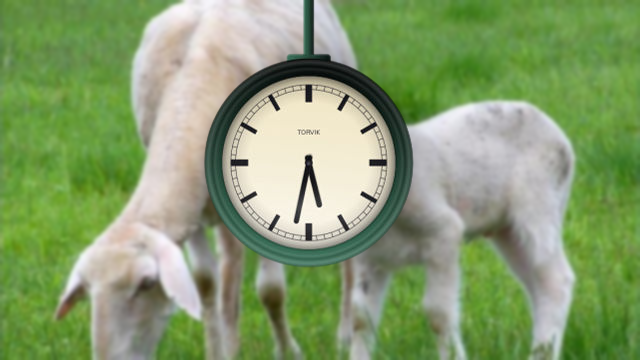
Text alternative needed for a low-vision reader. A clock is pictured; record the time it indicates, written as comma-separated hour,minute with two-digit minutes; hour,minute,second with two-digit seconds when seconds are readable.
5,32
